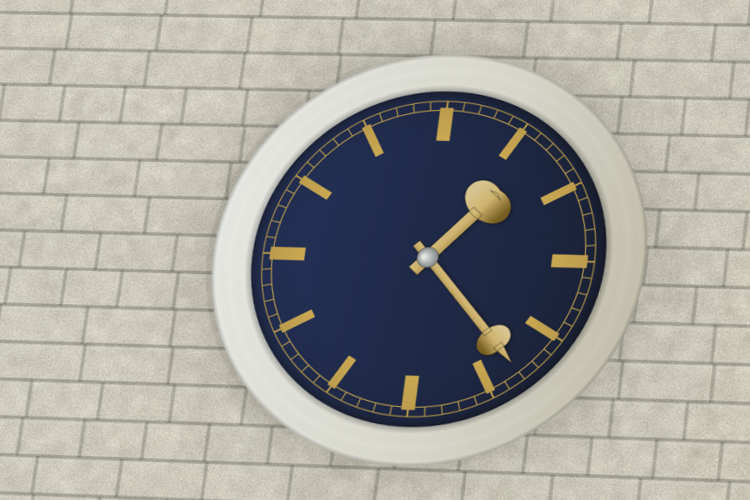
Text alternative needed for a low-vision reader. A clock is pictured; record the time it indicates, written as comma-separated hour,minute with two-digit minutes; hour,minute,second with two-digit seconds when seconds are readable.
1,23
